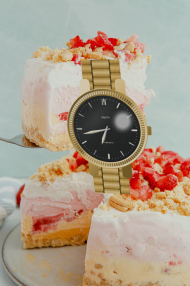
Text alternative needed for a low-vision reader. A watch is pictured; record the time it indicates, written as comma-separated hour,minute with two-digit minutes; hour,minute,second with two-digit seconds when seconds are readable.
6,43
